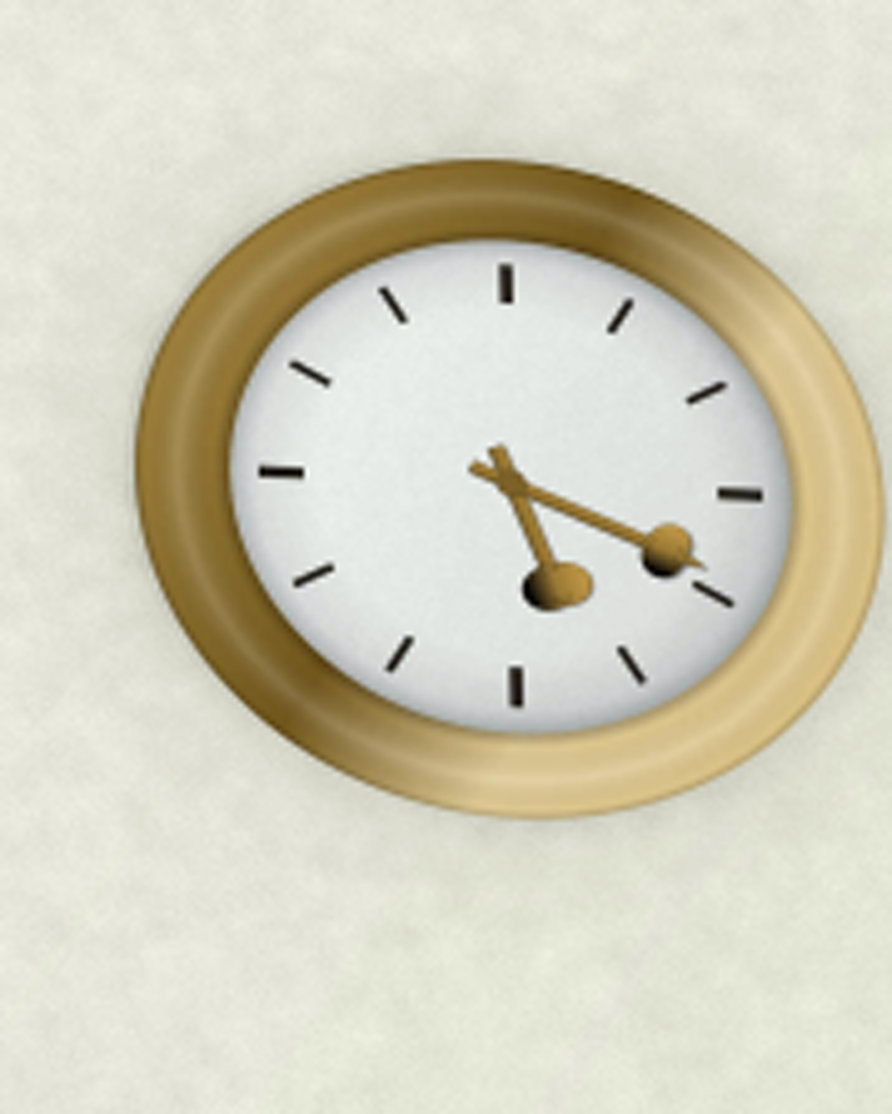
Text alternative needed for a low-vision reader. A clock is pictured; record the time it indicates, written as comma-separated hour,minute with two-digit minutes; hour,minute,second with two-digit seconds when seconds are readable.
5,19
